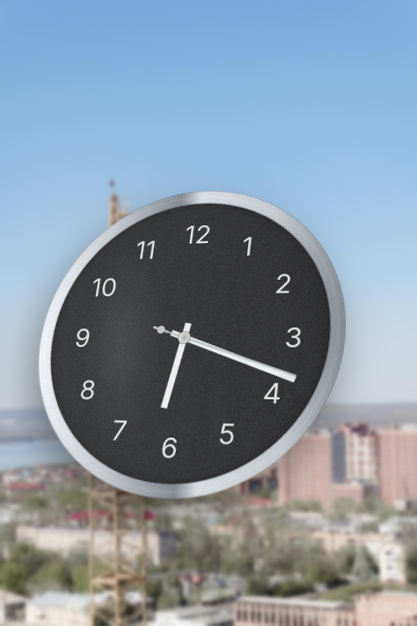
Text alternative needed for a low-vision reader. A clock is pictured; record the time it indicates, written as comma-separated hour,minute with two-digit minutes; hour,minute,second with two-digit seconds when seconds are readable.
6,18,18
